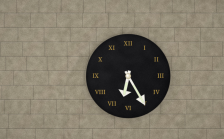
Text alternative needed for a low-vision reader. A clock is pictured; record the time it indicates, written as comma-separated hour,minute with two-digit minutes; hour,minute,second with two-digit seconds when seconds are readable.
6,25
